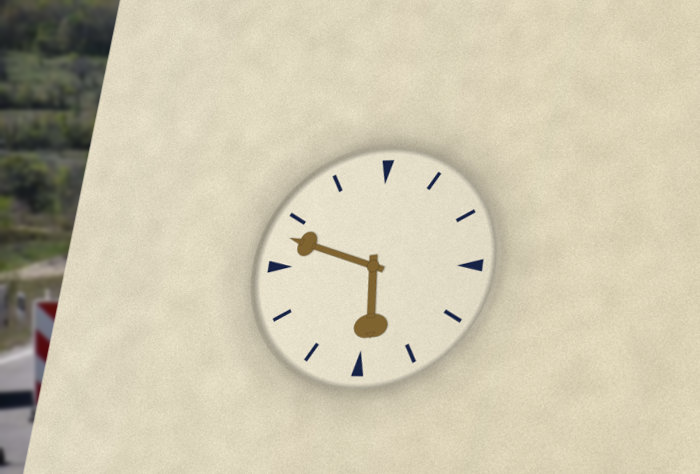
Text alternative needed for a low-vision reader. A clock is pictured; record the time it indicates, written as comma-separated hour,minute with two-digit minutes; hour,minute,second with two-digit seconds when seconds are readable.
5,48
